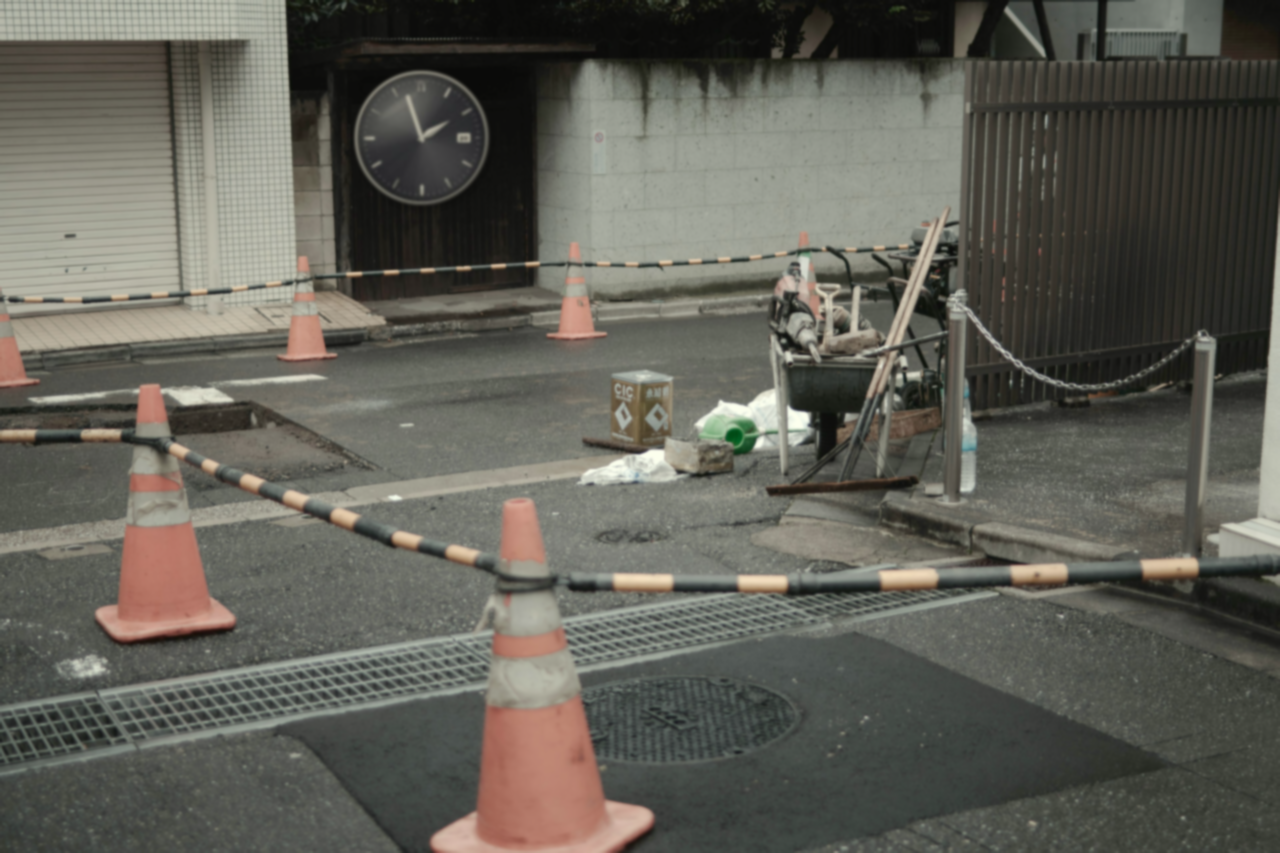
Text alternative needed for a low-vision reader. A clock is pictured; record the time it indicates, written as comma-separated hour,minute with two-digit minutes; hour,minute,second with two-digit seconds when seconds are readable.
1,57
